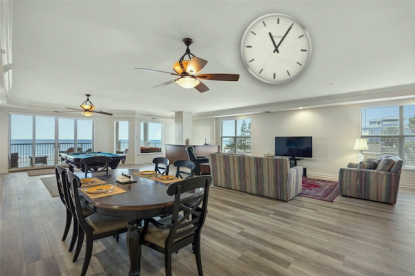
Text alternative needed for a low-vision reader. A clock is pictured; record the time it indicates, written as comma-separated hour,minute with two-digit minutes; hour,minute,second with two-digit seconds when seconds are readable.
11,05
